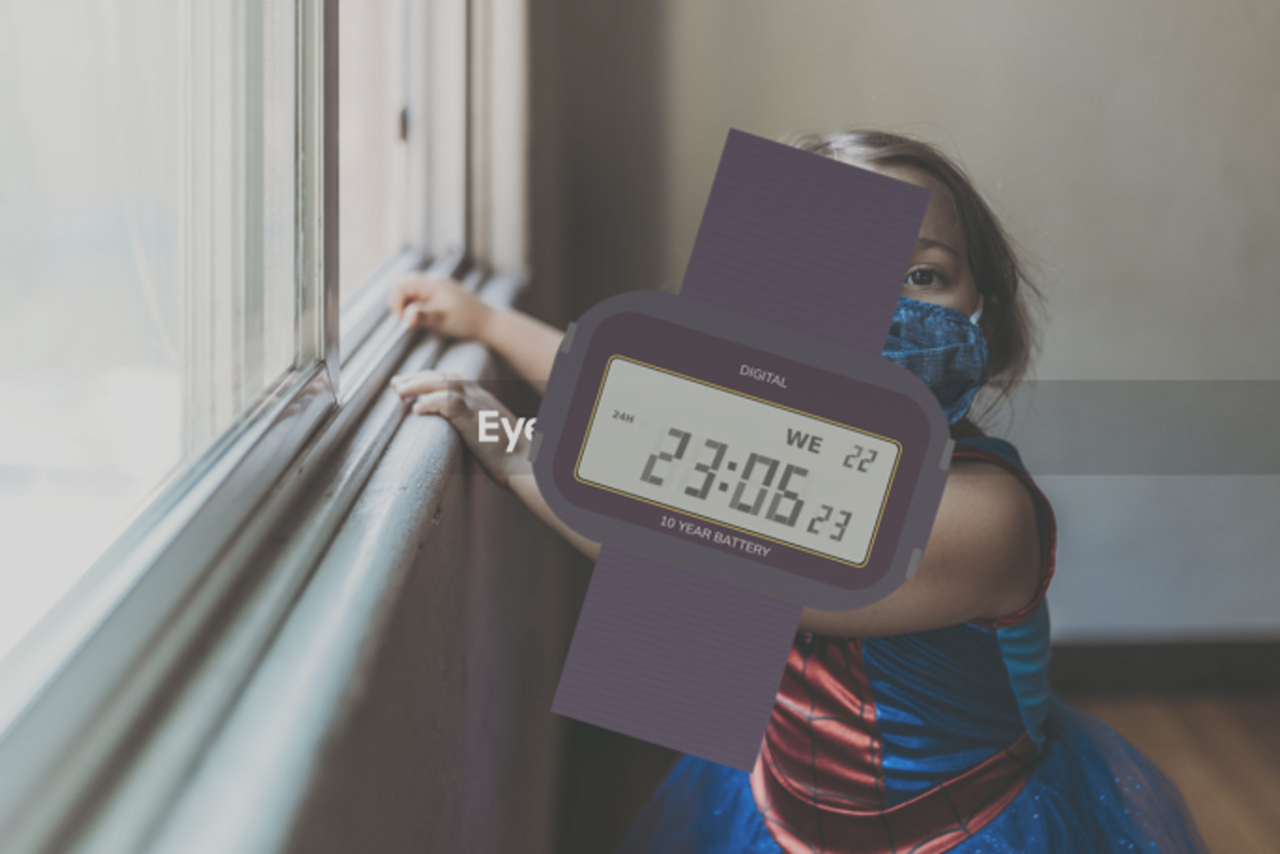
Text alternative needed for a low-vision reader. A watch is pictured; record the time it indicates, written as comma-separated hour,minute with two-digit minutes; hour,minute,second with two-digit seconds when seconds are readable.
23,06,23
